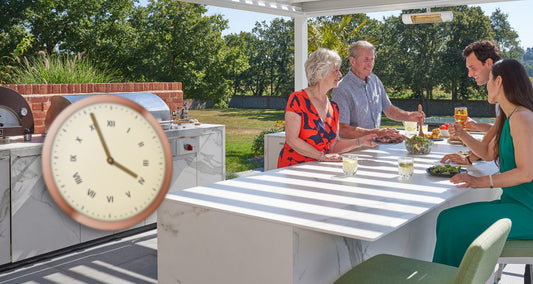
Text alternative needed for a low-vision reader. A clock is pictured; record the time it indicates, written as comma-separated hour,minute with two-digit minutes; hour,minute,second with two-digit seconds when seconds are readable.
3,56
